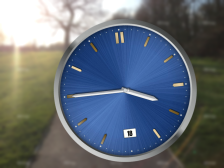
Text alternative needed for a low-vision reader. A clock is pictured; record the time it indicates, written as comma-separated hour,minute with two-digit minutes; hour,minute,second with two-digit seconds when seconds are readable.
3,45
